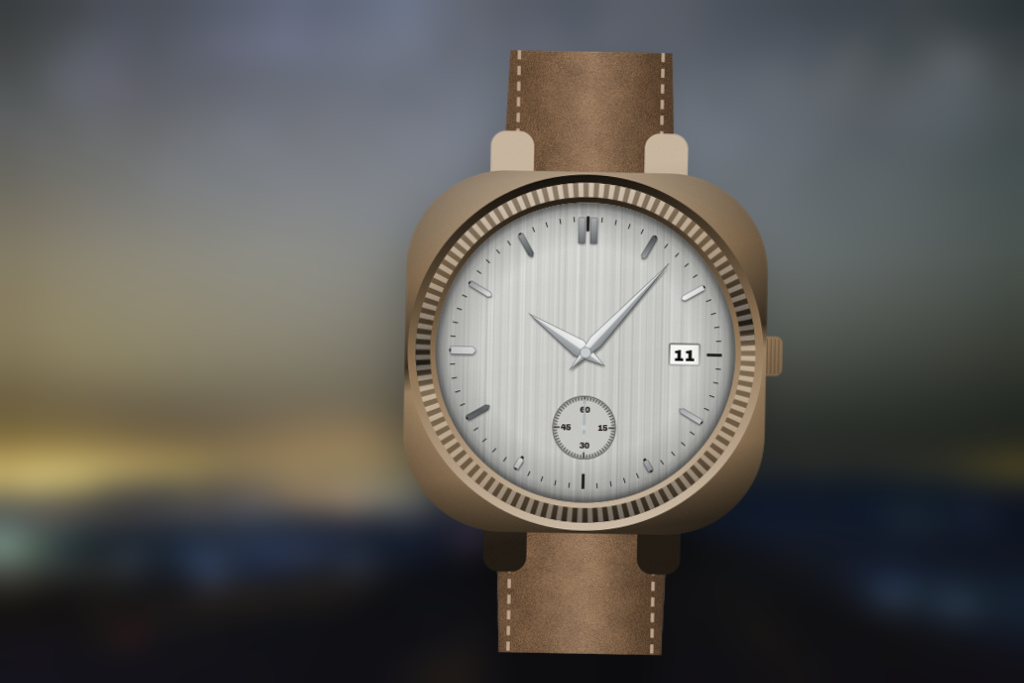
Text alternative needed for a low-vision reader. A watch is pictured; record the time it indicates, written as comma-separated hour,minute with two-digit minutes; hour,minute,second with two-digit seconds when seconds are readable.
10,07
